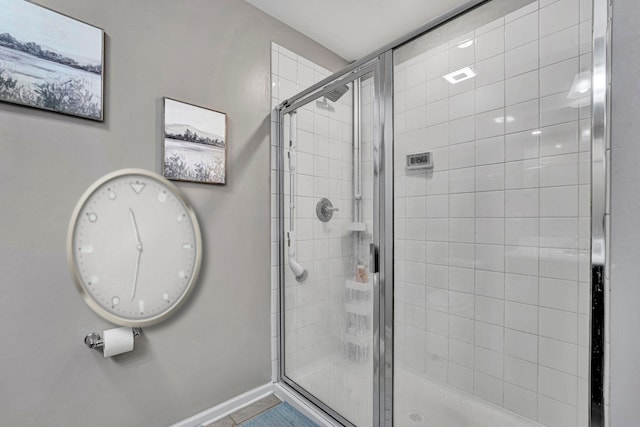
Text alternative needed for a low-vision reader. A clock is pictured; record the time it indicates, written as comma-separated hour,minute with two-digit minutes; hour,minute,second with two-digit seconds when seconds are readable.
11,32
